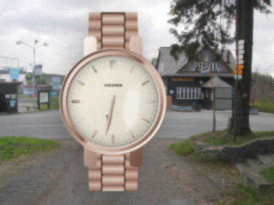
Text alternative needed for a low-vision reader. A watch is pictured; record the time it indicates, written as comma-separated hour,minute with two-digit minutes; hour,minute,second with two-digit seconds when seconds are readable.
6,32
